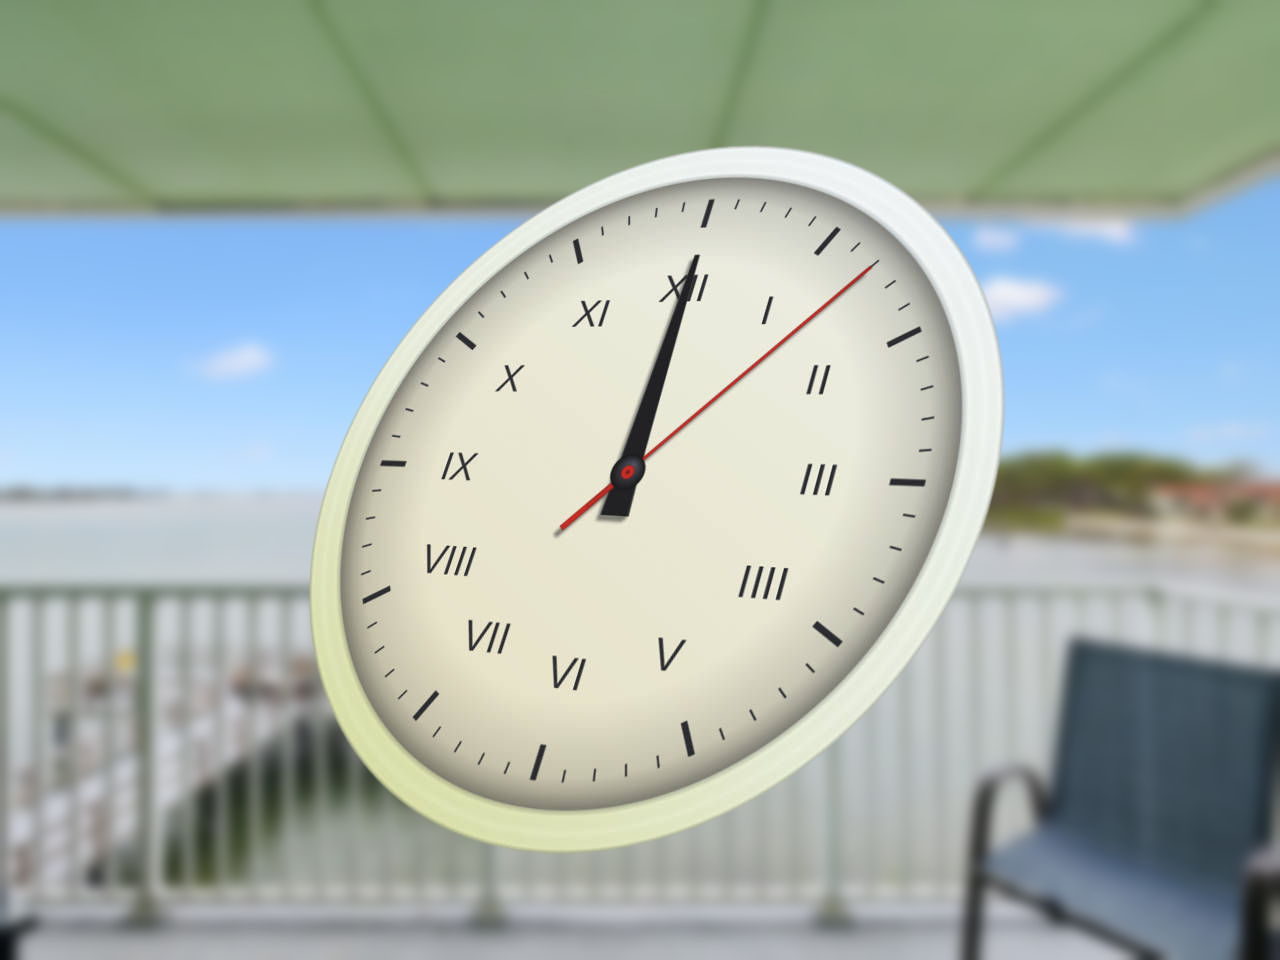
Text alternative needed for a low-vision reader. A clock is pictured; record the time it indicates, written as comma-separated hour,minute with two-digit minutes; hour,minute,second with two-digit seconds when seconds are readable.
12,00,07
